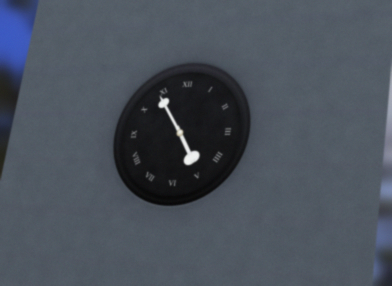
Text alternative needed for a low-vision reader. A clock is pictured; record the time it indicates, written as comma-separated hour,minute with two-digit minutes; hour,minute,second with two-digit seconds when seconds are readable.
4,54
